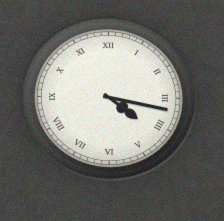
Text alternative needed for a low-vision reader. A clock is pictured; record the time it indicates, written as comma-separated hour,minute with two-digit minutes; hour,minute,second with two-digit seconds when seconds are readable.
4,17
